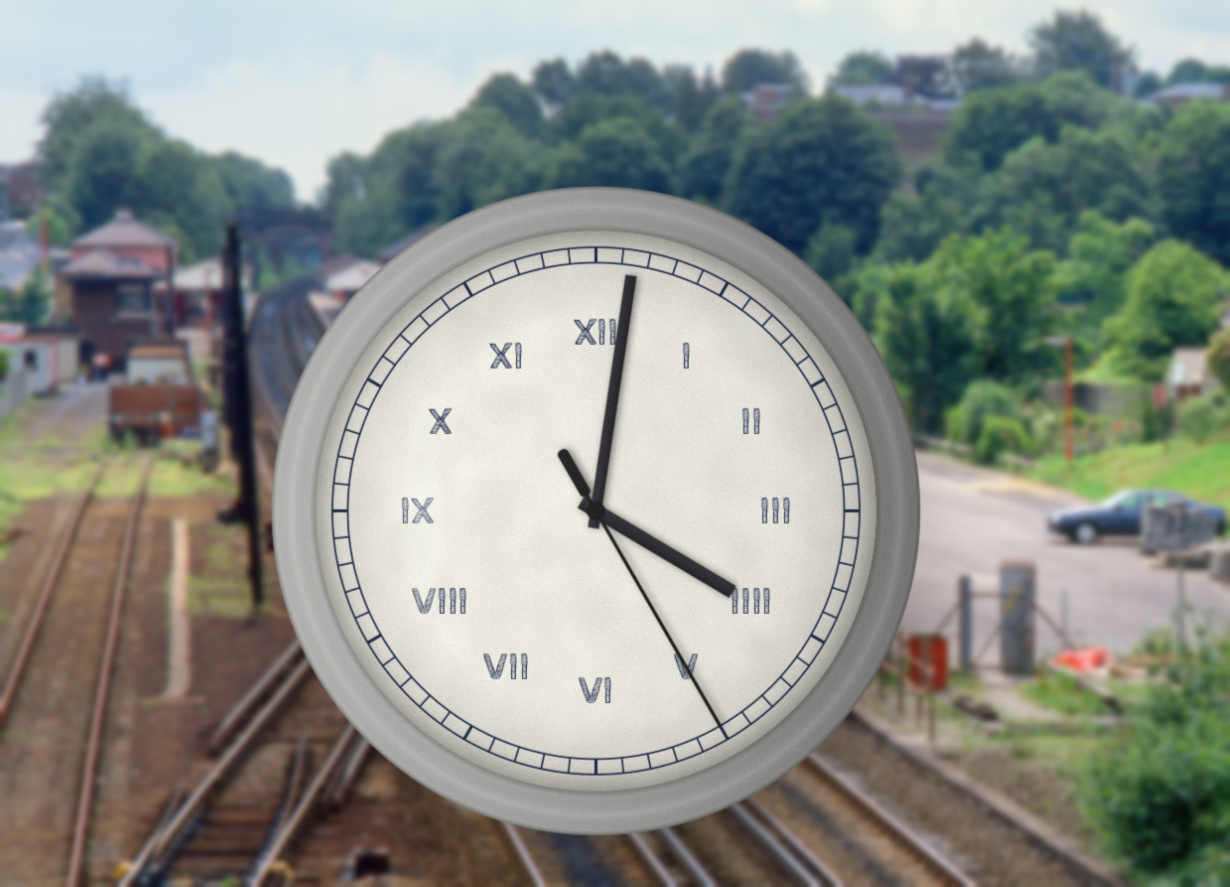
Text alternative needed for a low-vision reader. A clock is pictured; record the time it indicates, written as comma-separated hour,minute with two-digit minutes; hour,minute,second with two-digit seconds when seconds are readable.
4,01,25
